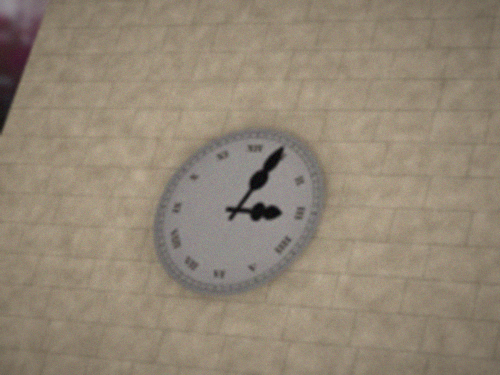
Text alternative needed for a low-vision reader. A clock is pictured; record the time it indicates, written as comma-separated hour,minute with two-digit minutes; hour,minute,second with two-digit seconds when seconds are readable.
3,04
